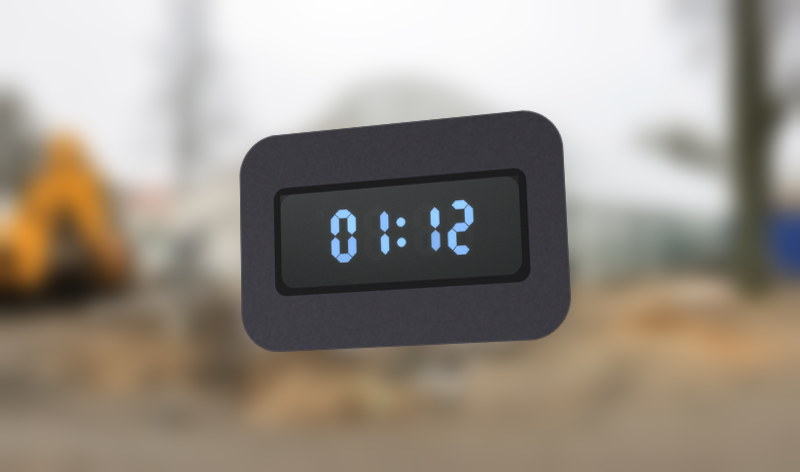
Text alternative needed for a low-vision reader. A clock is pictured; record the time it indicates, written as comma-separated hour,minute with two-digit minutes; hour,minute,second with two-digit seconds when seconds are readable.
1,12
